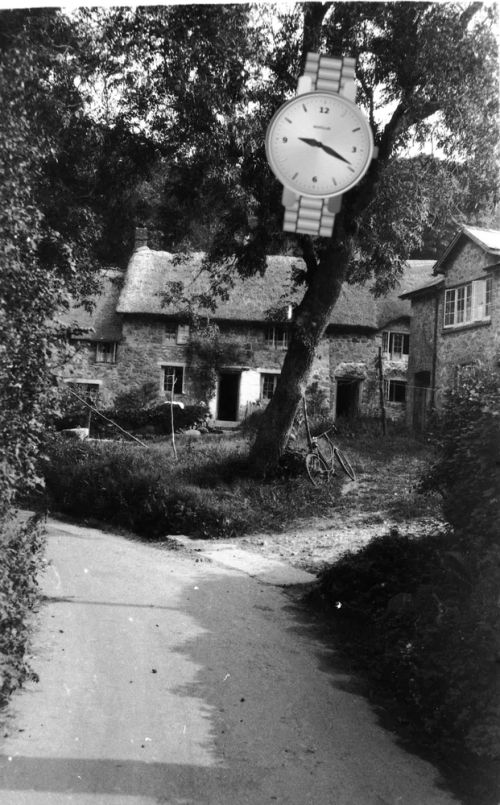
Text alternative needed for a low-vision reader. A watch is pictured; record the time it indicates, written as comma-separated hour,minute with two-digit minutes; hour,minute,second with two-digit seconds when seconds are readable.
9,19
